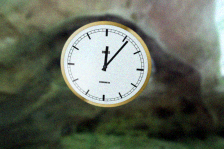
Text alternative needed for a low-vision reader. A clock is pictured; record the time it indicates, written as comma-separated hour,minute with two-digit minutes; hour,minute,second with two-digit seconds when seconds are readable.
12,06
